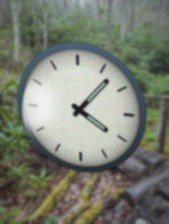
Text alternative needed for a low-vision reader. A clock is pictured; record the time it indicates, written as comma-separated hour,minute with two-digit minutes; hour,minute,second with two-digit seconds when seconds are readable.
4,07
